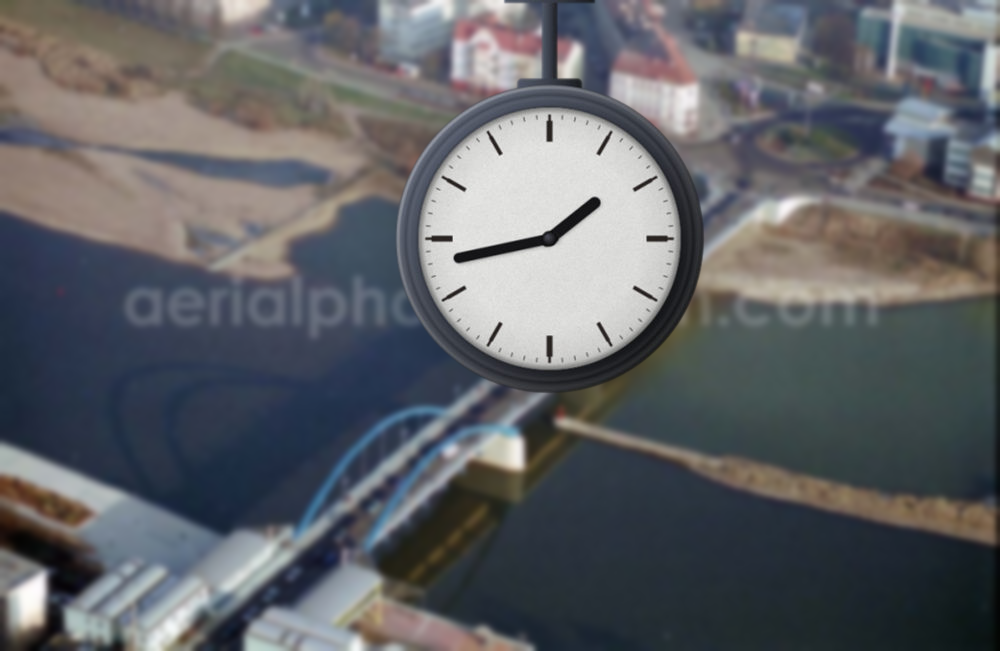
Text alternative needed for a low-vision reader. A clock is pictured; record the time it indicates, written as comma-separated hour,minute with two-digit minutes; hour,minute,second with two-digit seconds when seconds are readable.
1,43
